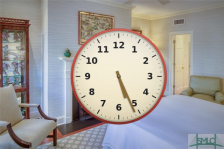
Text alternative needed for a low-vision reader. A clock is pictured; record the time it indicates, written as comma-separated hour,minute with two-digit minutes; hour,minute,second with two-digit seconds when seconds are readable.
5,26
